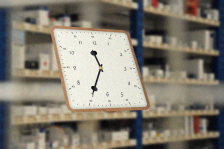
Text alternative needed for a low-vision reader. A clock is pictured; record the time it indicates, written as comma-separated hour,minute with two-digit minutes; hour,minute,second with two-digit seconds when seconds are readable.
11,35
